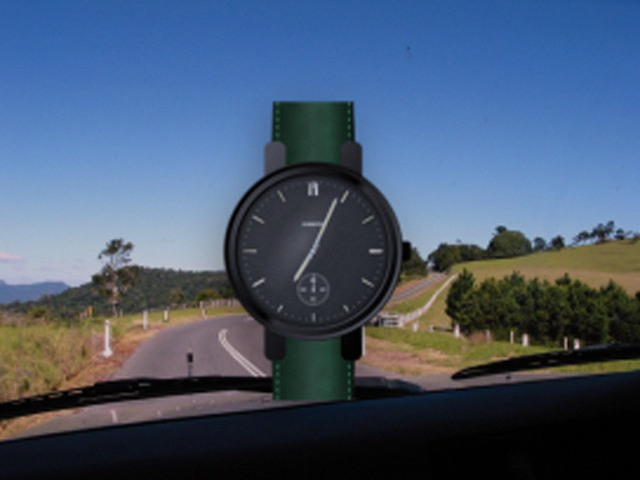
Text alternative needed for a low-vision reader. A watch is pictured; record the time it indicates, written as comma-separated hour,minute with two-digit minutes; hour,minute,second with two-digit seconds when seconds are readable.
7,04
